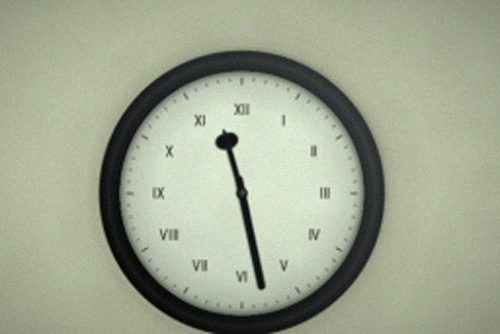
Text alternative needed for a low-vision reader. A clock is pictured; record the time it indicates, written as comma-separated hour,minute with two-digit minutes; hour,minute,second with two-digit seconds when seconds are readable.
11,28
